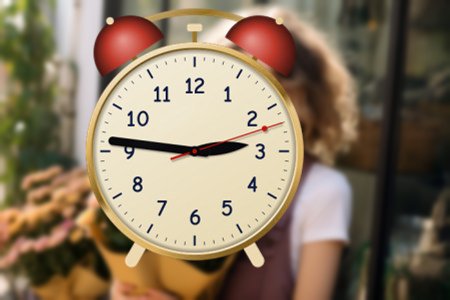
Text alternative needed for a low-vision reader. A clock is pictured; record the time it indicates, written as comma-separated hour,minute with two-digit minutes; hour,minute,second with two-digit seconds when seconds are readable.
2,46,12
